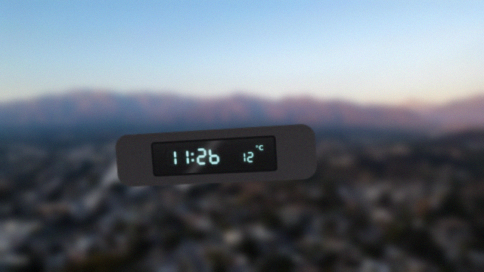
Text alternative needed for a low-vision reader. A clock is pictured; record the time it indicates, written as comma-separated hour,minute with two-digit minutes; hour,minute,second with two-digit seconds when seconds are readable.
11,26
